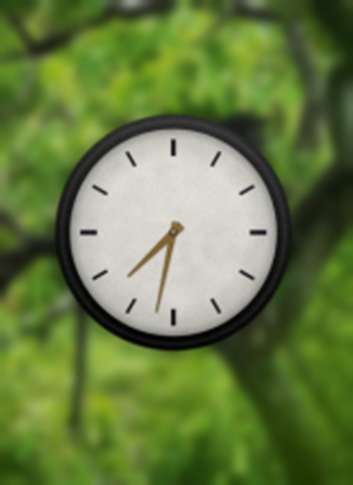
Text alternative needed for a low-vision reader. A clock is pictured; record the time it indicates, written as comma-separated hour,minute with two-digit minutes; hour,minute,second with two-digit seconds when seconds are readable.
7,32
